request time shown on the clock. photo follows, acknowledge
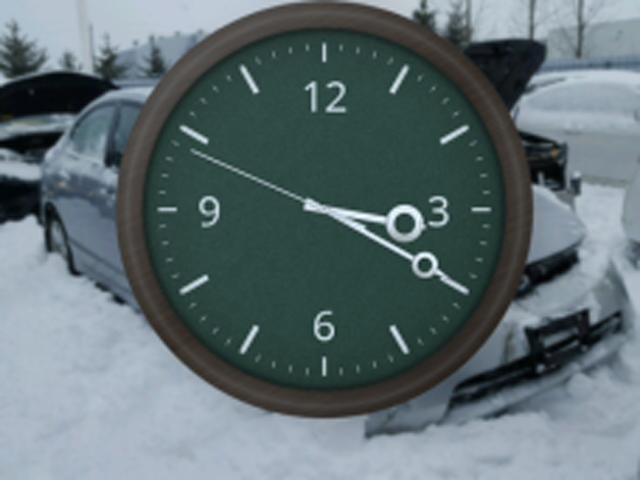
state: 3:19:49
